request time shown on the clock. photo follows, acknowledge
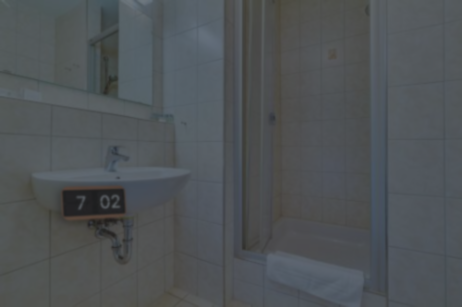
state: 7:02
